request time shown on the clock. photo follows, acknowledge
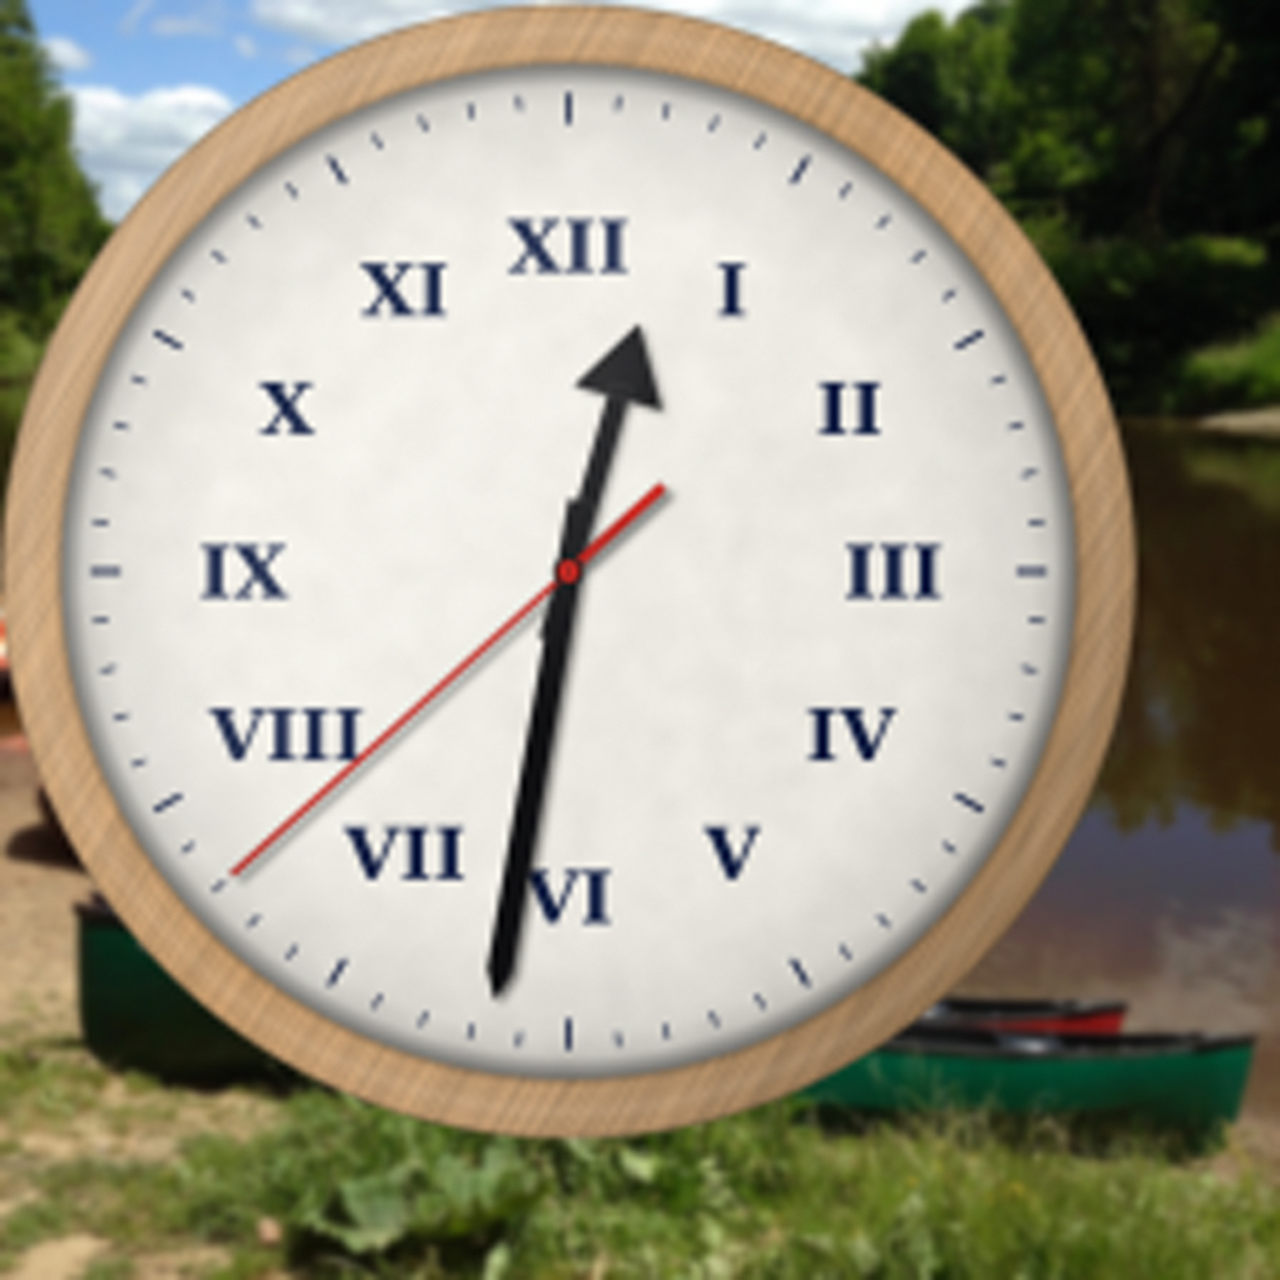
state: 12:31:38
